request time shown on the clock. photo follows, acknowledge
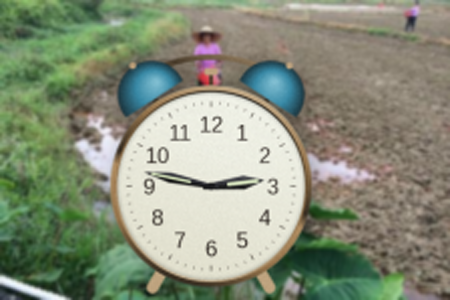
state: 2:47
